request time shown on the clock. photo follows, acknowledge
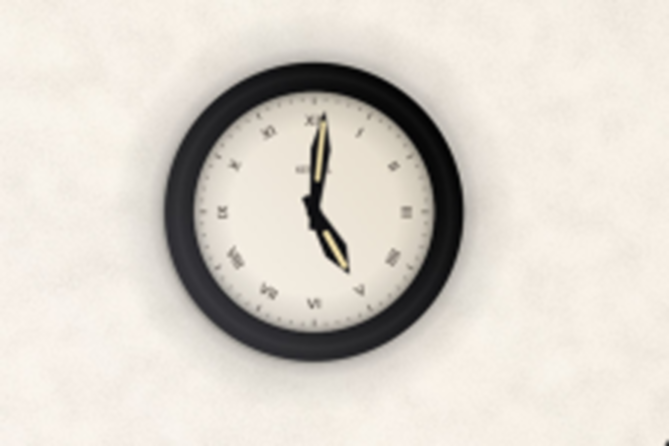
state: 5:01
